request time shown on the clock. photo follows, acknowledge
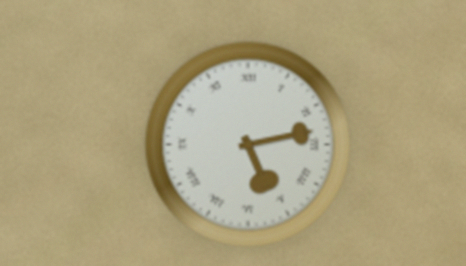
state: 5:13
